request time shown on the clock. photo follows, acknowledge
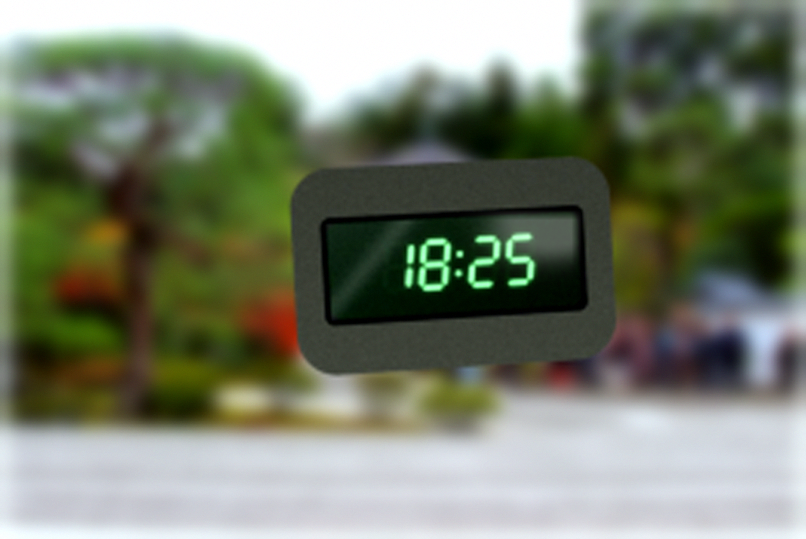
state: 18:25
